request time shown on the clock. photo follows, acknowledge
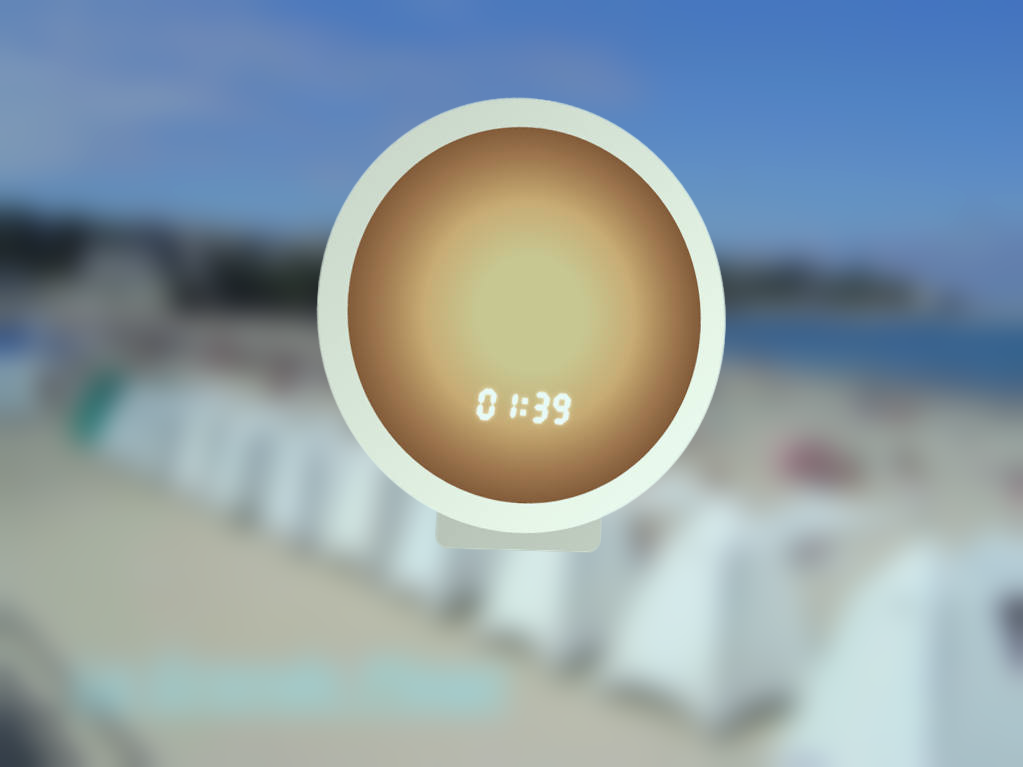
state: 1:39
